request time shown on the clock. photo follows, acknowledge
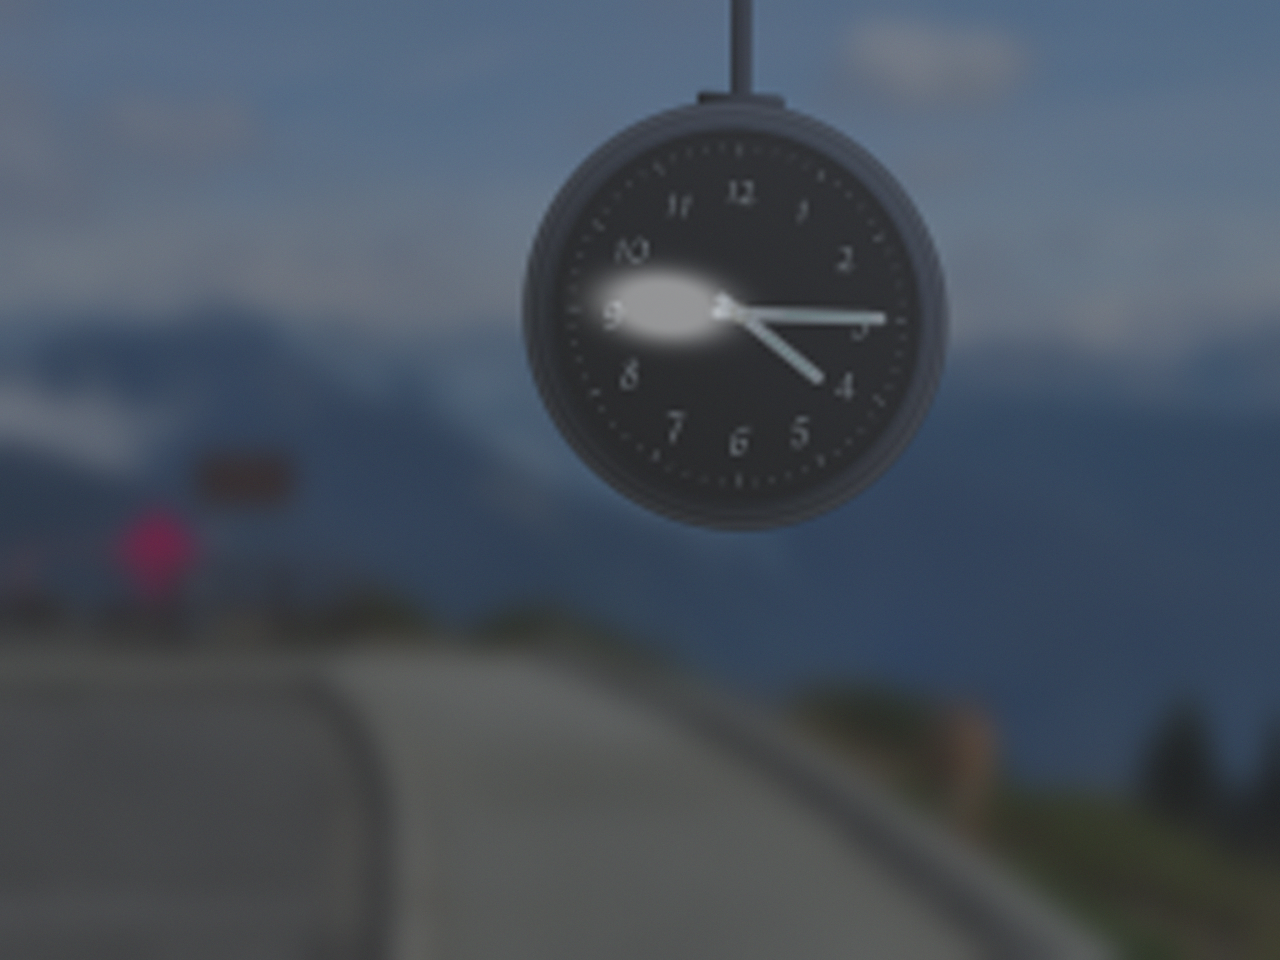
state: 4:15
